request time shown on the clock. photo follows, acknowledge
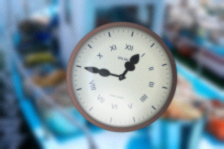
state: 12:45
